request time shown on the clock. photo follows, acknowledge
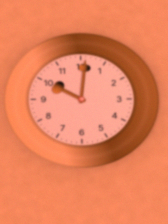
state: 10:01
